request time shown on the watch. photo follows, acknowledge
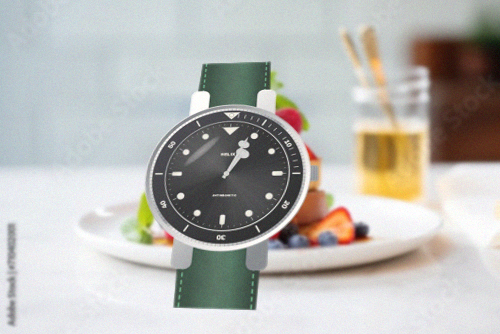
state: 1:04
